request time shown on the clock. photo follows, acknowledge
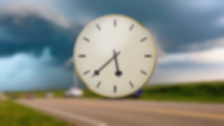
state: 5:38
